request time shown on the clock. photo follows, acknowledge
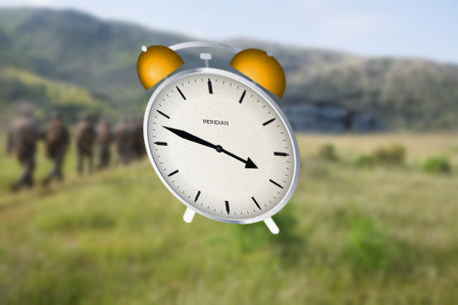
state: 3:48
